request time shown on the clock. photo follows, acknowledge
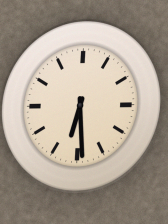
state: 6:29
